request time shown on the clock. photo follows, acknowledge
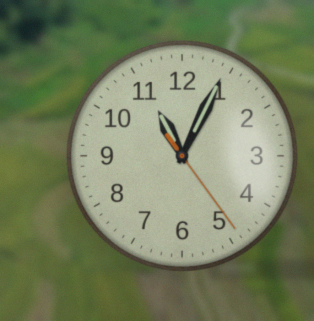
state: 11:04:24
